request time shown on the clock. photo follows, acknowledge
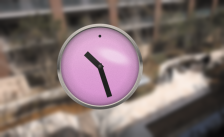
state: 10:27
